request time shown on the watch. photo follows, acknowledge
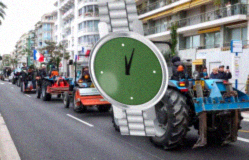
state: 12:04
